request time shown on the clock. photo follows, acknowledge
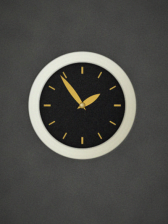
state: 1:54
